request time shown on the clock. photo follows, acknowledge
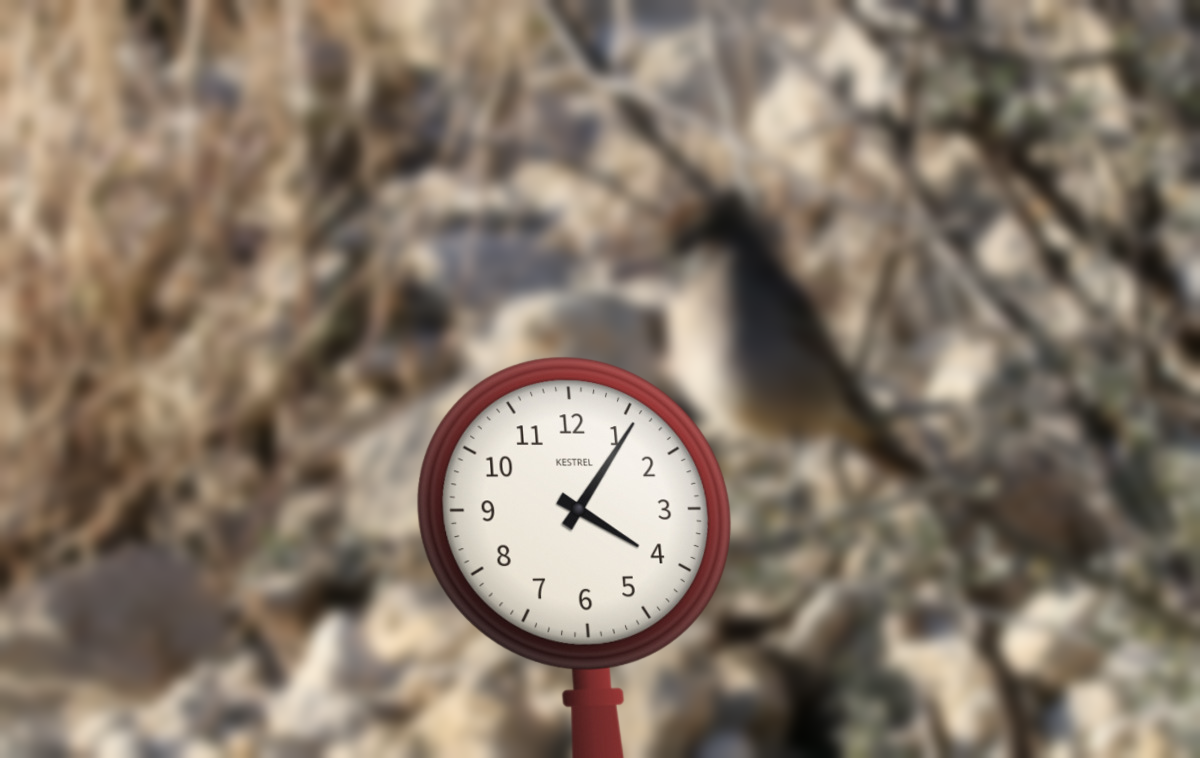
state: 4:06
